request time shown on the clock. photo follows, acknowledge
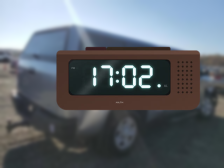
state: 17:02
